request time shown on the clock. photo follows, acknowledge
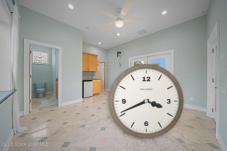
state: 3:41
